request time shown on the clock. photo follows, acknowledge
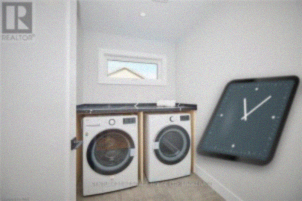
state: 11:07
